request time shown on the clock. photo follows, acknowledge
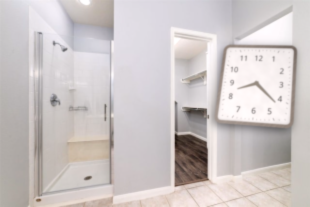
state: 8:22
